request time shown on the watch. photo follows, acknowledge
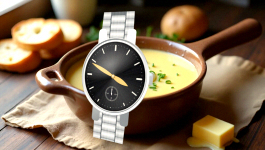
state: 3:49
